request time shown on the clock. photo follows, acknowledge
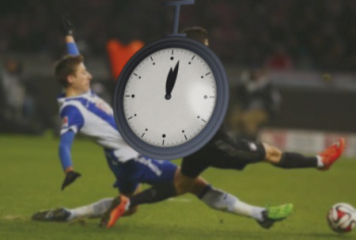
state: 12:02
